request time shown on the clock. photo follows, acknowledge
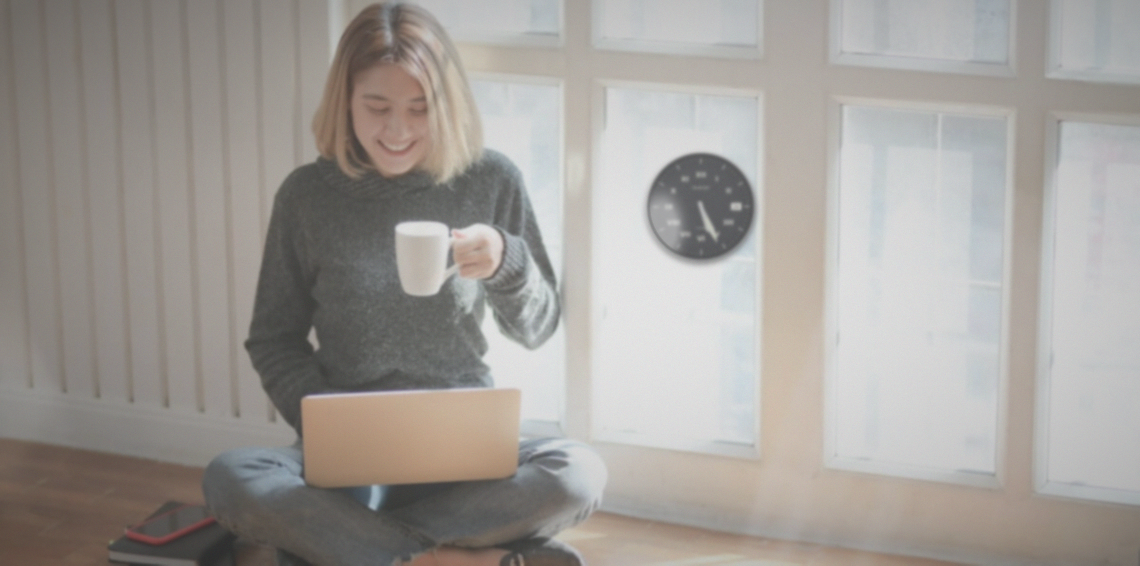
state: 5:26
